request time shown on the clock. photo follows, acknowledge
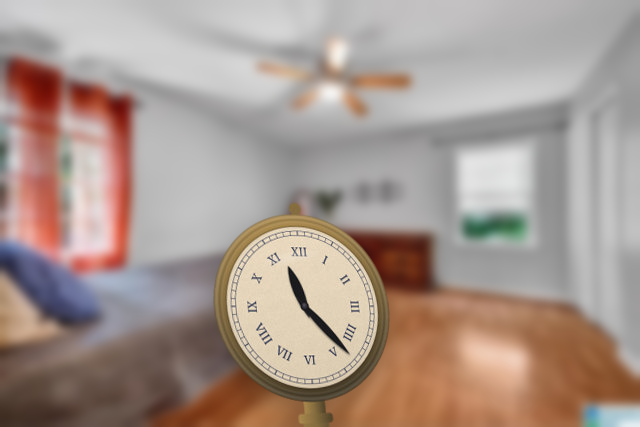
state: 11:23
